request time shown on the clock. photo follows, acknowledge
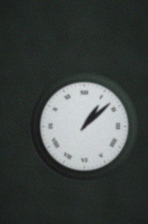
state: 1:08
